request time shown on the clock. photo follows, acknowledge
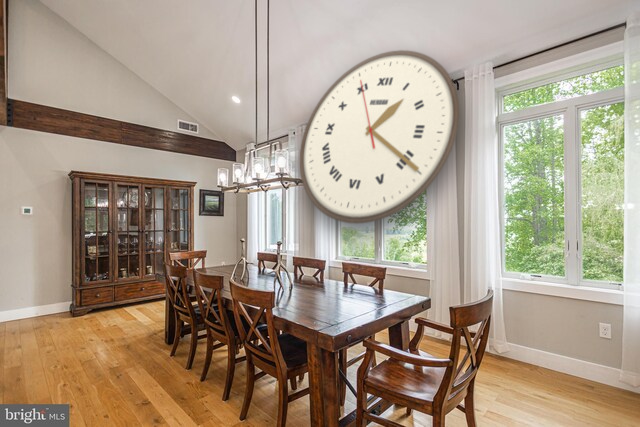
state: 1:19:55
